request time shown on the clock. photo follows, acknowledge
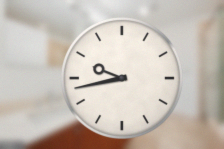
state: 9:43
